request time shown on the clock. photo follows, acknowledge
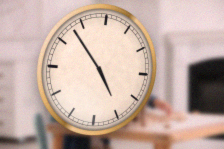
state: 4:53
